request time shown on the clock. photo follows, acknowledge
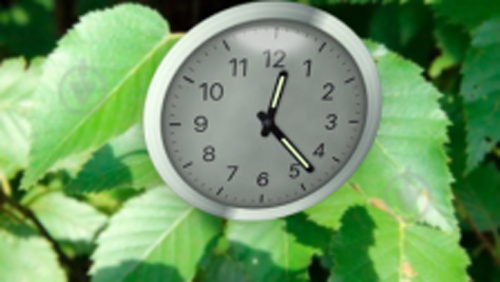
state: 12:23
